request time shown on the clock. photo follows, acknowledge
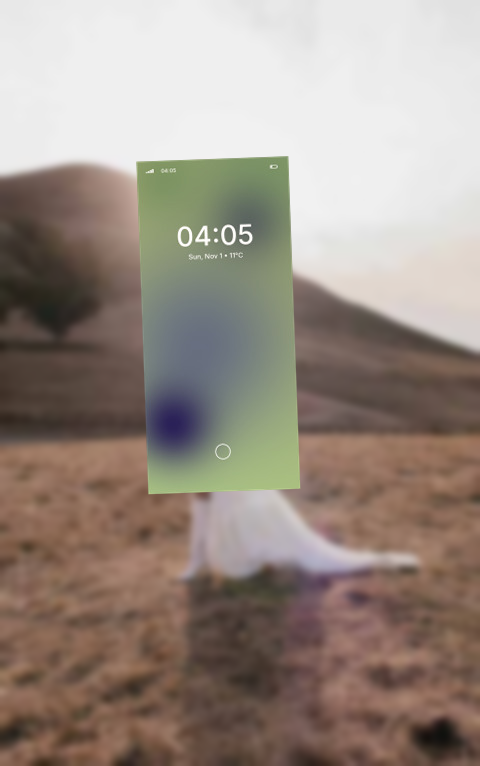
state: 4:05
